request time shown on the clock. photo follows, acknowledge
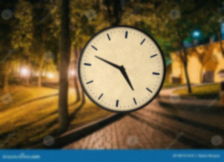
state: 4:48
